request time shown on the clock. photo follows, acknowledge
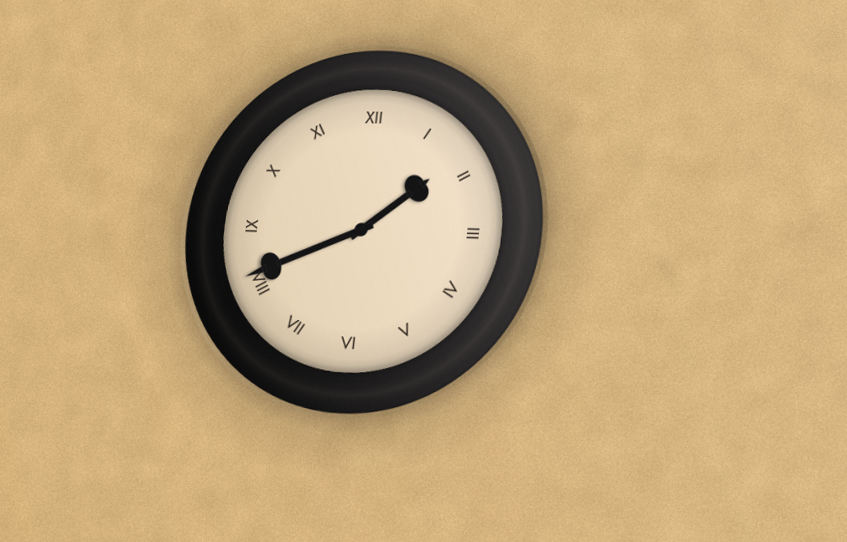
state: 1:41
